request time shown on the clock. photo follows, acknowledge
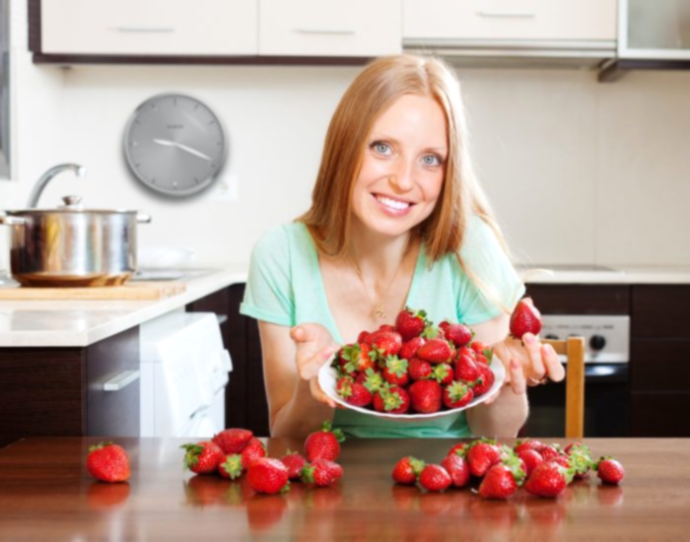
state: 9:19
